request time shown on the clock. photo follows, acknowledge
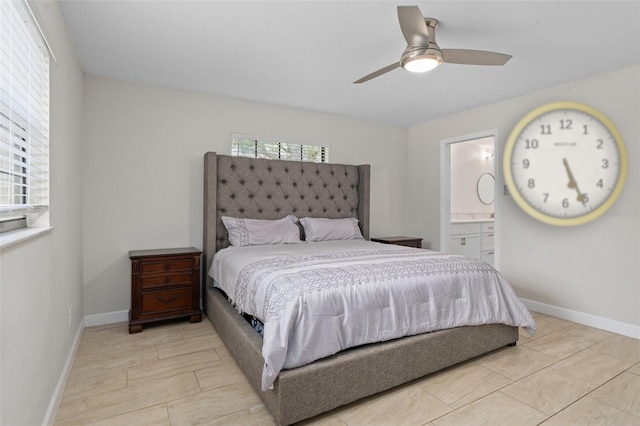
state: 5:26
